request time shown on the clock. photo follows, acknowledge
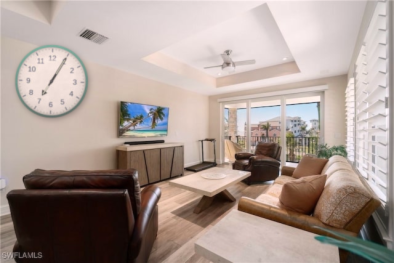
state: 7:05
